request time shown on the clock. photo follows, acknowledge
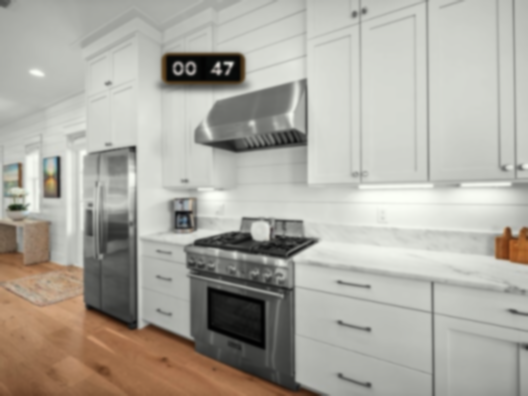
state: 0:47
